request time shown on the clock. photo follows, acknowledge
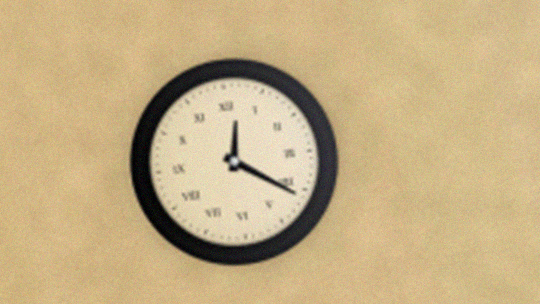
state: 12:21
